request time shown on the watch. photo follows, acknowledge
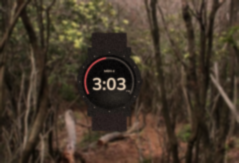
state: 3:03
